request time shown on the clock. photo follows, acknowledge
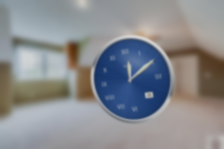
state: 12:10
